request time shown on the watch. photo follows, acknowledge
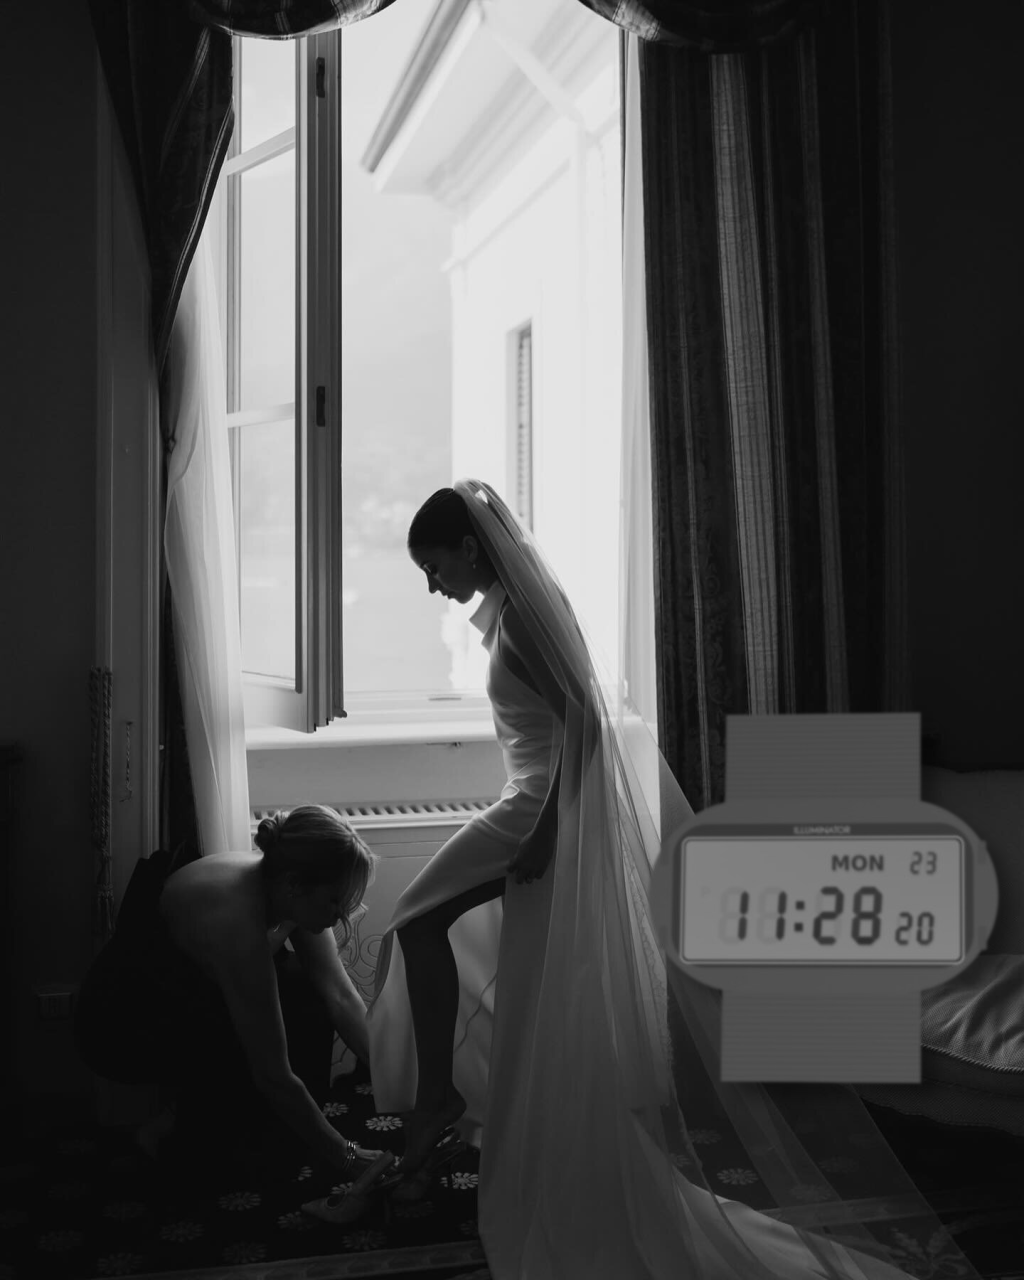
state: 11:28:20
